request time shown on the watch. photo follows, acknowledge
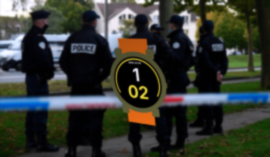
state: 1:02
